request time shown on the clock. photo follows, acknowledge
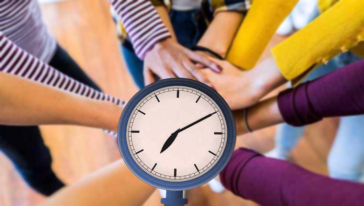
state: 7:10
